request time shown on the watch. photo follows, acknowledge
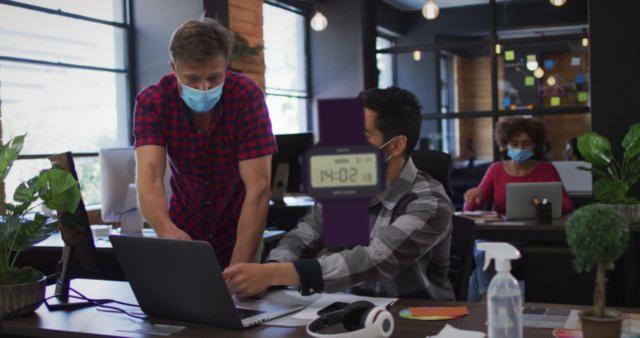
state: 14:02
